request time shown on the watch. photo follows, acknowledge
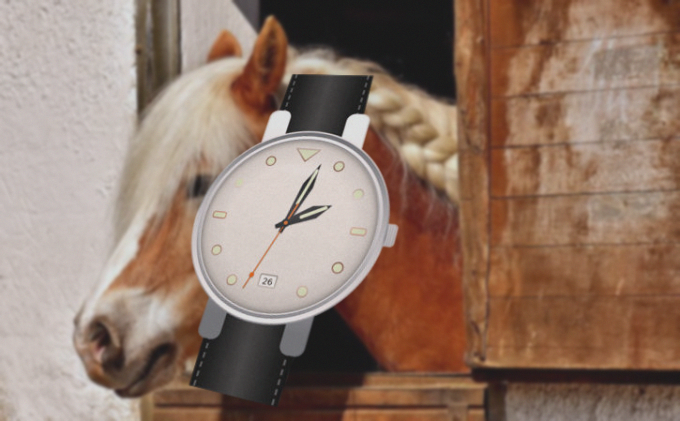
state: 2:02:33
